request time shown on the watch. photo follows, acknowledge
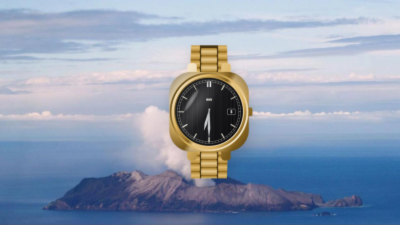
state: 6:30
